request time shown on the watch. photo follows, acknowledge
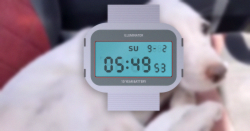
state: 5:49:53
